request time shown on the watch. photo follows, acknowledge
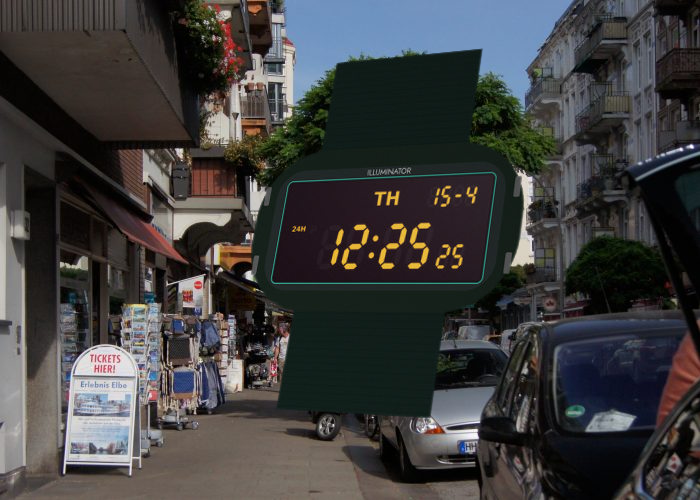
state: 12:25:25
